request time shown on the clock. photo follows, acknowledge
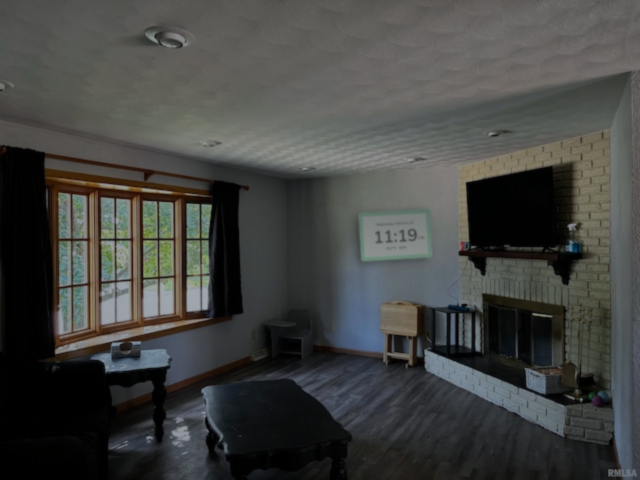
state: 11:19
